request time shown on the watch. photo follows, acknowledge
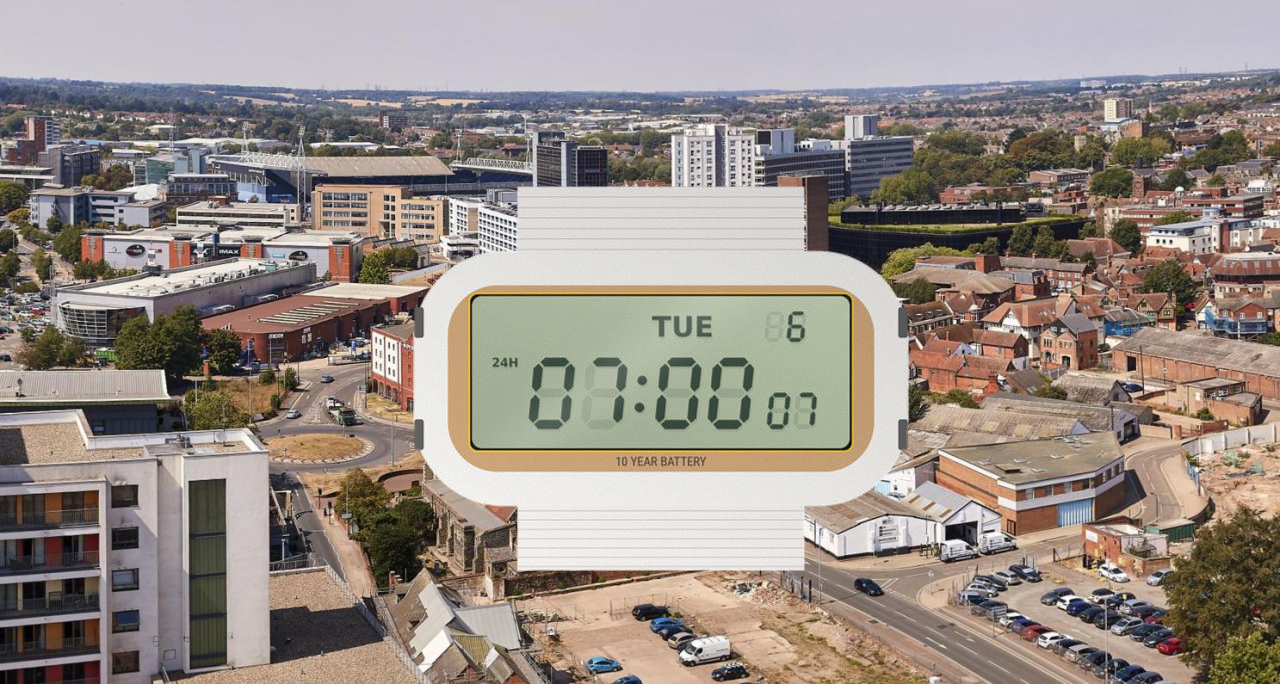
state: 7:00:07
